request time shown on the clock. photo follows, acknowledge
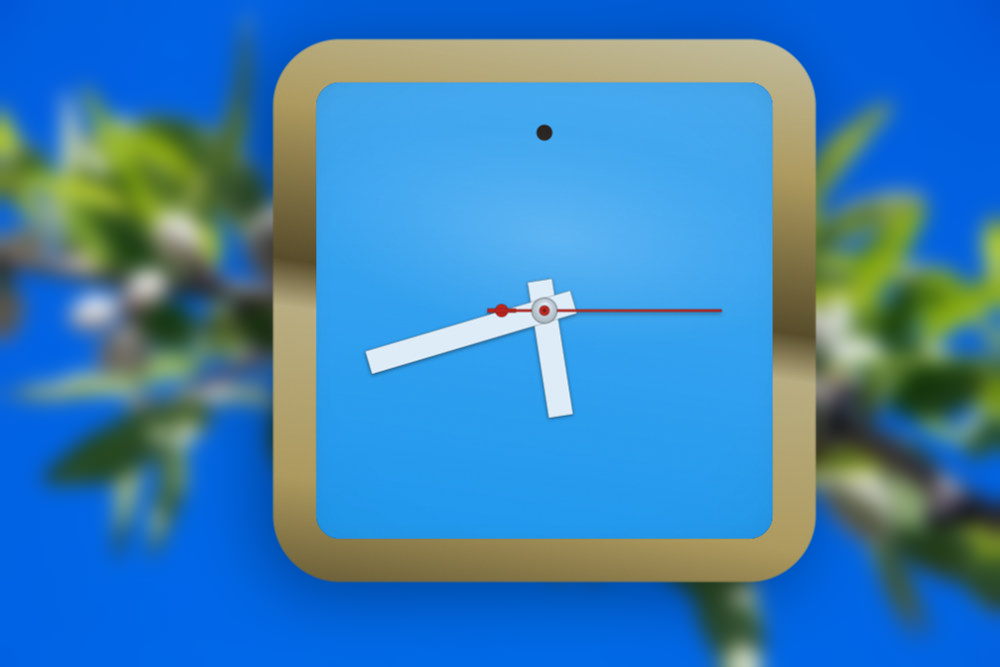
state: 5:42:15
